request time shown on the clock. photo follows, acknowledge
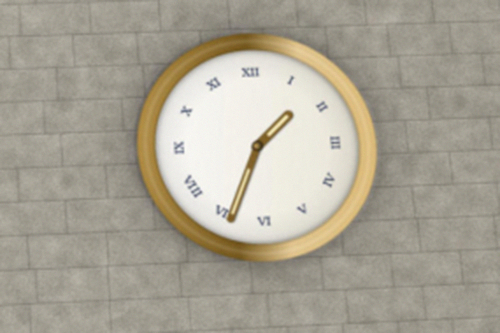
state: 1:34
